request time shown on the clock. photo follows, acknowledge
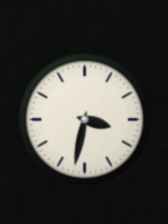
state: 3:32
